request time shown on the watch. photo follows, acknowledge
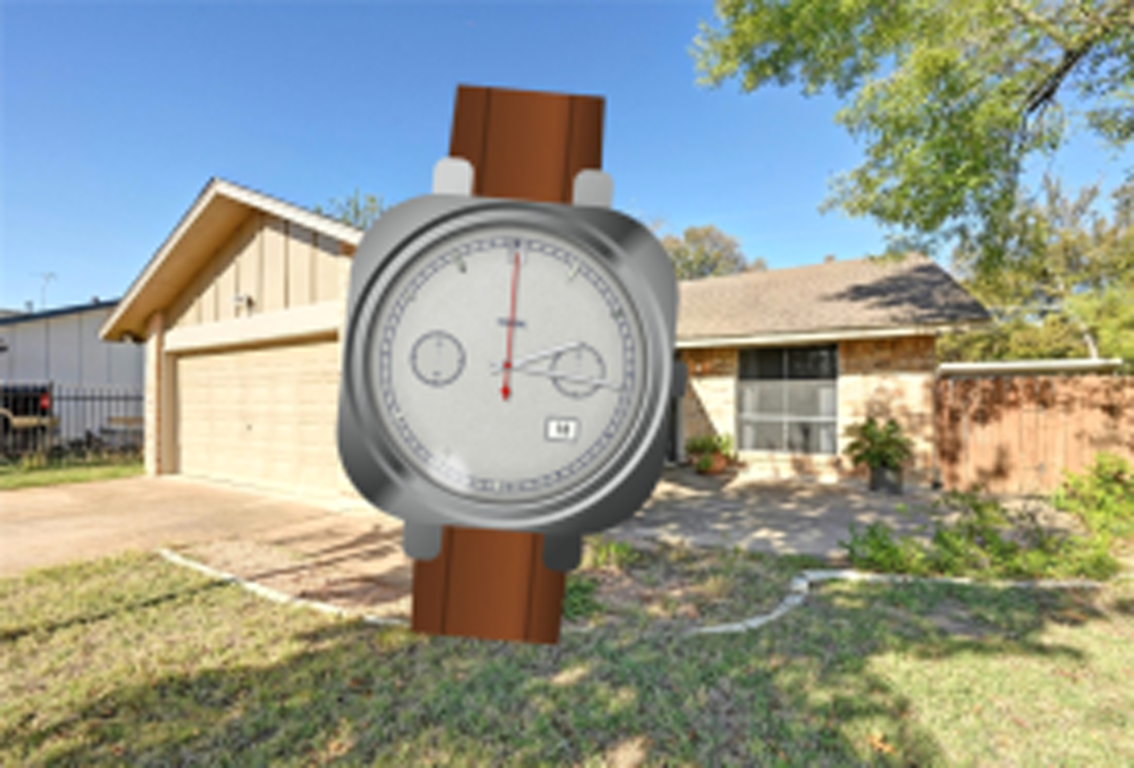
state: 2:16
